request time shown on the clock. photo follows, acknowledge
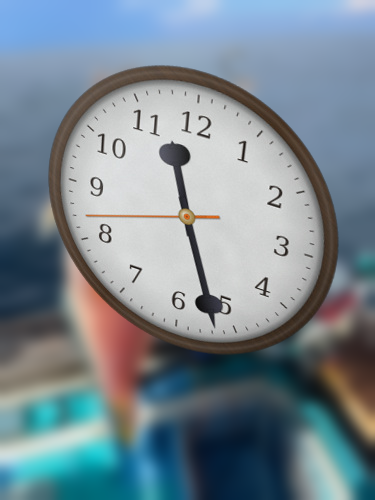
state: 11:26:42
